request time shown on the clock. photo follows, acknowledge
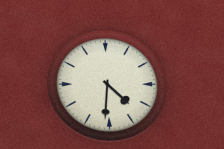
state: 4:31
